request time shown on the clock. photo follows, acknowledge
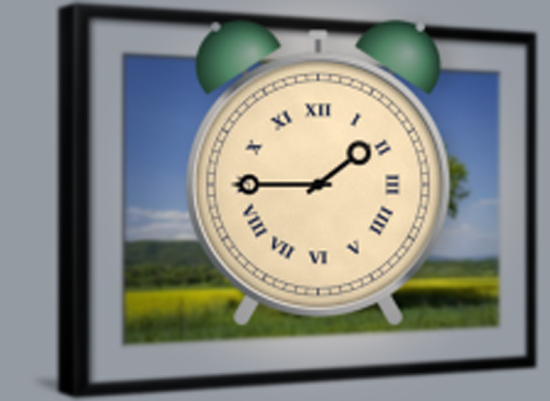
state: 1:45
